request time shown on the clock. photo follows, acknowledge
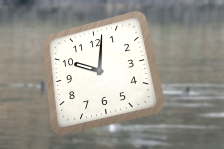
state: 10:02
